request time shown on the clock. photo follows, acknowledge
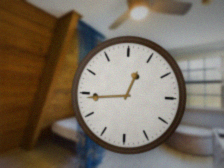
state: 12:44
